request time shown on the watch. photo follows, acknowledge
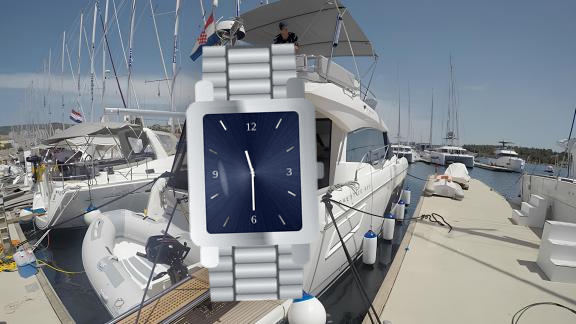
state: 11:30
